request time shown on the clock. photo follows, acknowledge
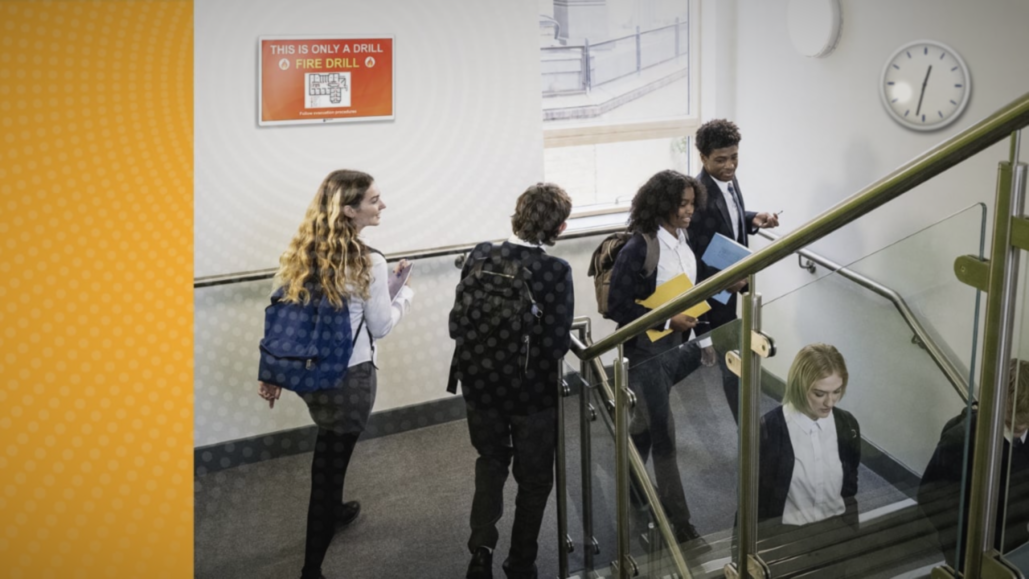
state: 12:32
